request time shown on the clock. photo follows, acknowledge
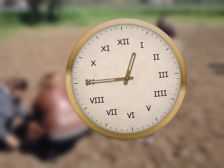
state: 12:45
